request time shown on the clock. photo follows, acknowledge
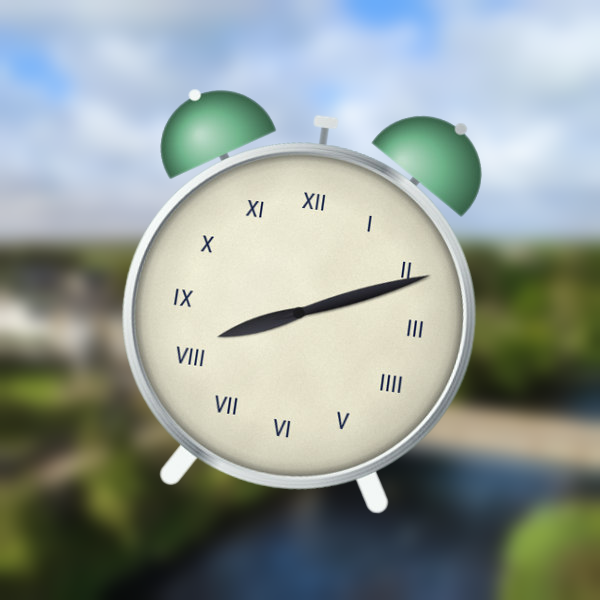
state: 8:11
